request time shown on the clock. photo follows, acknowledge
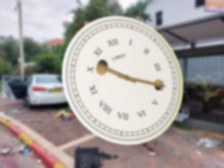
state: 10:20
